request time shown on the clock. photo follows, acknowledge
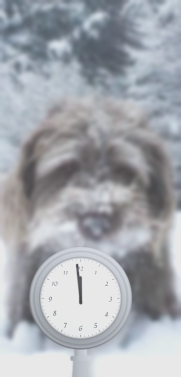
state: 11:59
